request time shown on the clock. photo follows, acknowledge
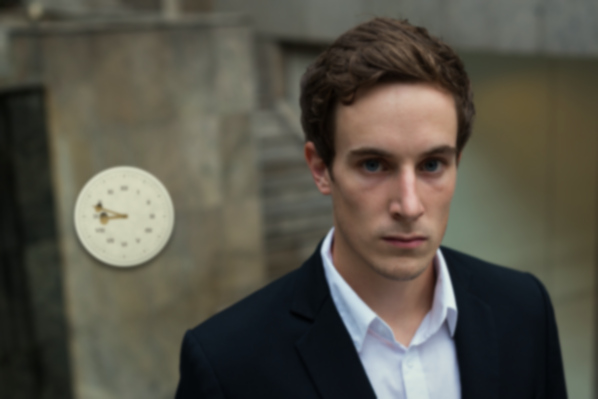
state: 8:48
